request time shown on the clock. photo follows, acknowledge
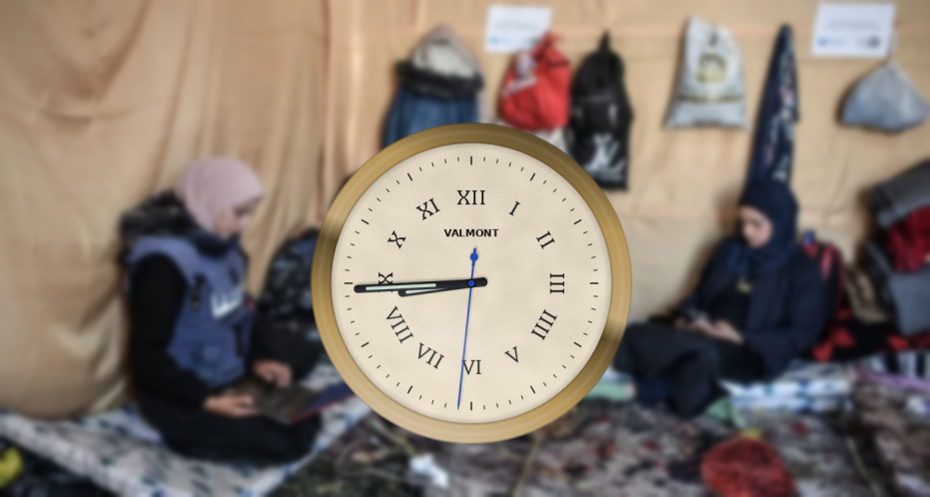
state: 8:44:31
